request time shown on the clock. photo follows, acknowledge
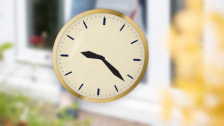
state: 9:22
